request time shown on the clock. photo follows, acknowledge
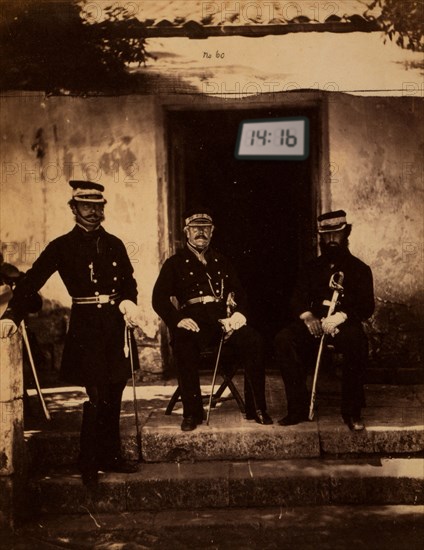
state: 14:16
